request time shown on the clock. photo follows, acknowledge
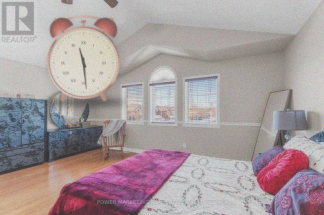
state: 11:29
